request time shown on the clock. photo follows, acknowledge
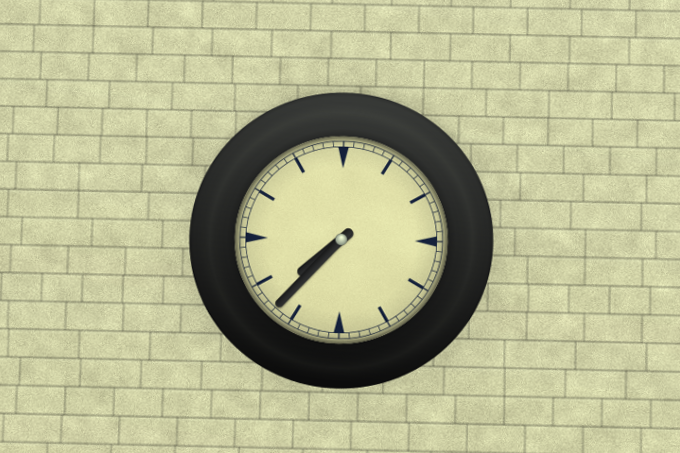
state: 7:37
